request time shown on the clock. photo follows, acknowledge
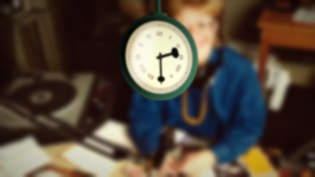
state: 2:30
